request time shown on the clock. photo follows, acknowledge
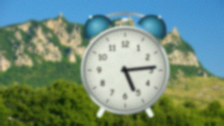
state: 5:14
